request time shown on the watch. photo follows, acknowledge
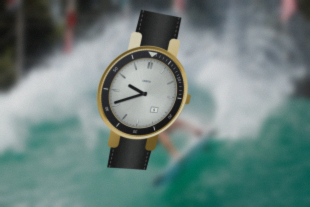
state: 9:41
